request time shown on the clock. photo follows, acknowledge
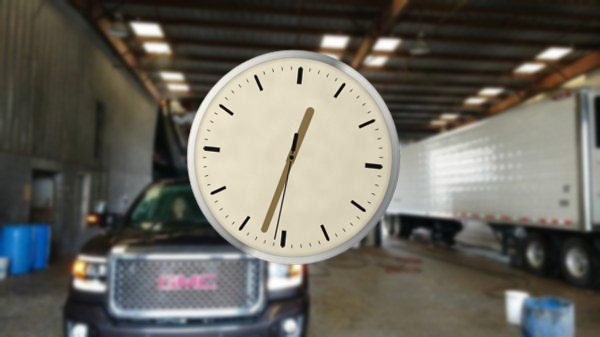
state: 12:32:31
